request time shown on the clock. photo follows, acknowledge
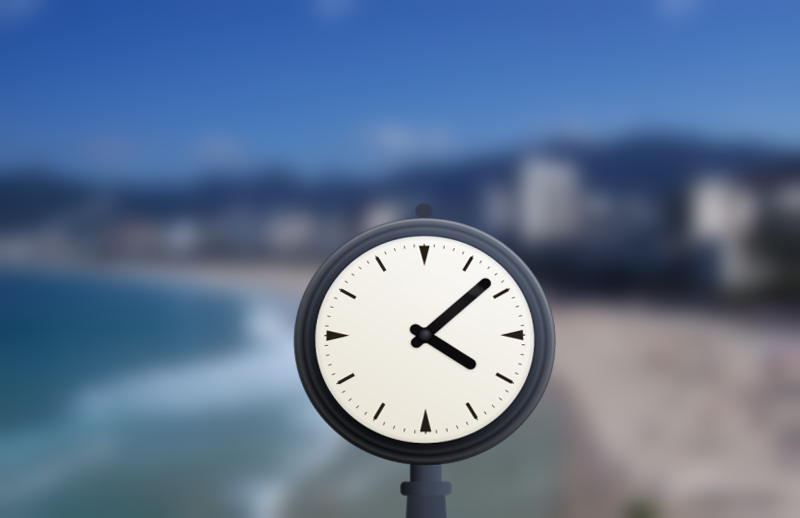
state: 4:08
